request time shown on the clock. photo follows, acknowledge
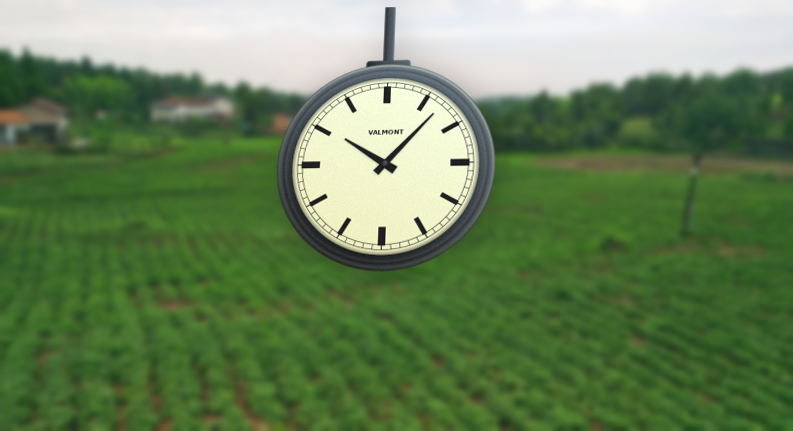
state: 10:07
